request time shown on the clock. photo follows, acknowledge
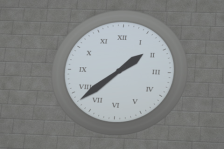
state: 1:38
